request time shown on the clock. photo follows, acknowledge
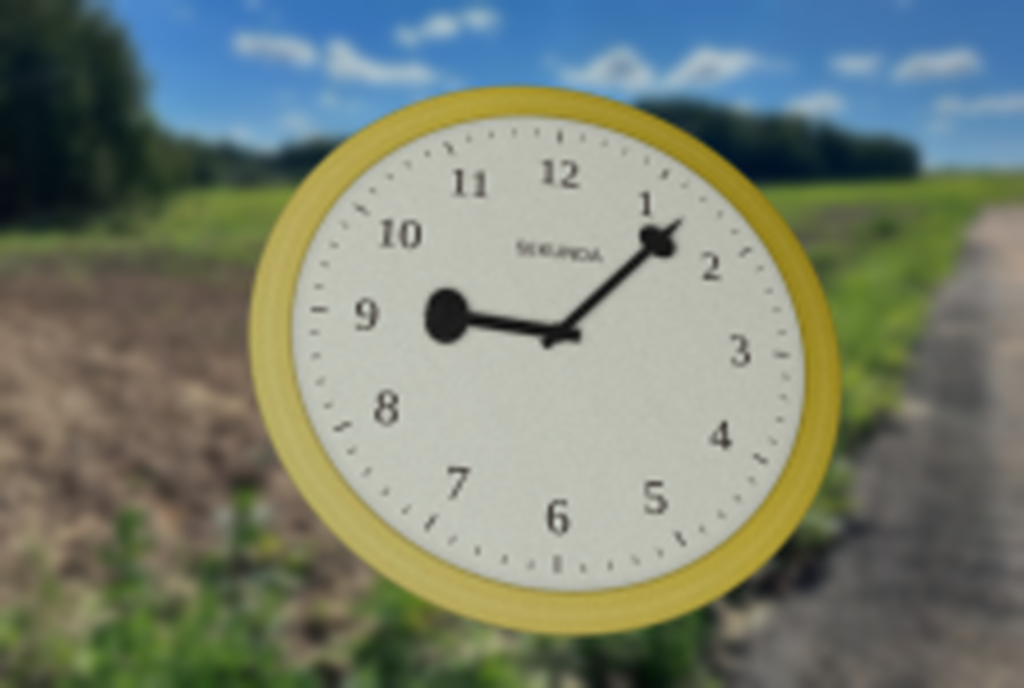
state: 9:07
